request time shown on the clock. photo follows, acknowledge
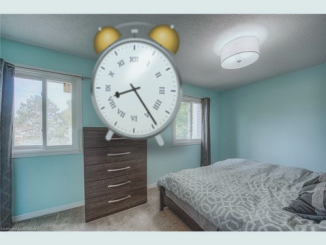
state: 8:24
